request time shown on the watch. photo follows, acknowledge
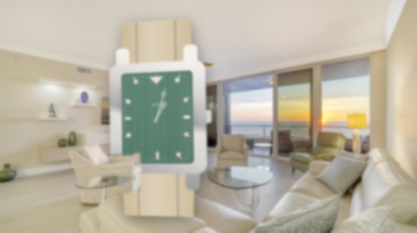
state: 1:03
